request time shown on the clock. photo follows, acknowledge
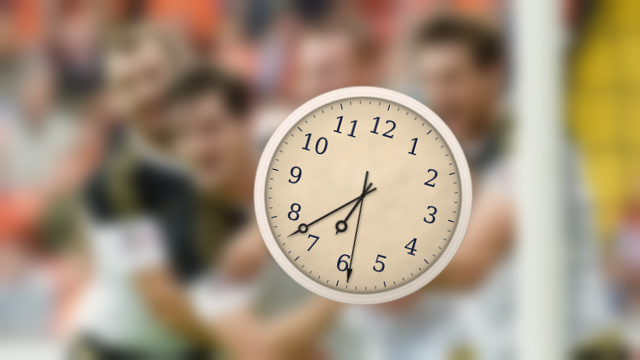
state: 6:37:29
